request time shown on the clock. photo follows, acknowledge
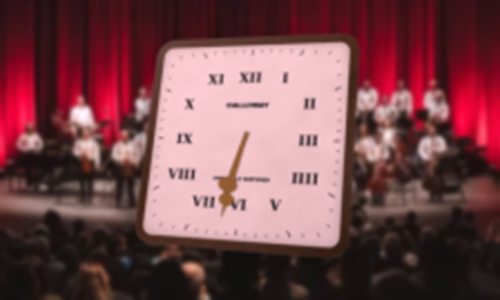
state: 6:32
